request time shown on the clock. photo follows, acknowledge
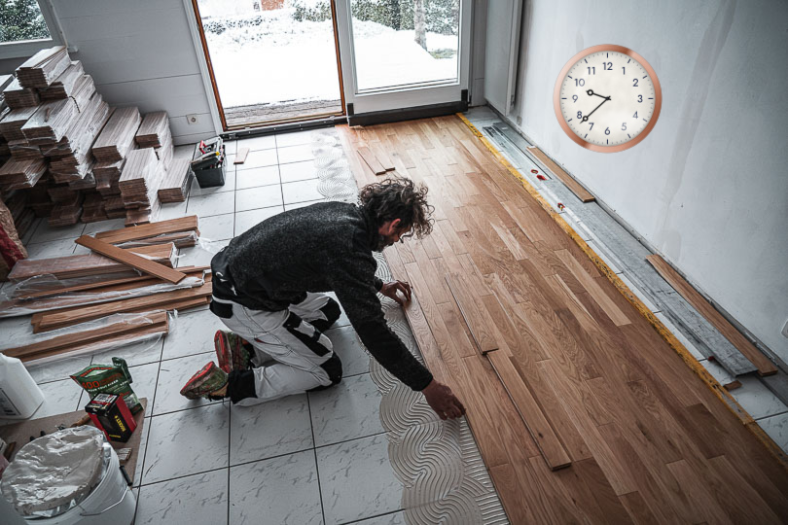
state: 9:38
